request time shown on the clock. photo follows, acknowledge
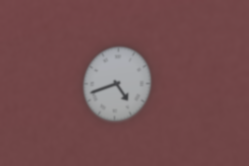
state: 4:42
